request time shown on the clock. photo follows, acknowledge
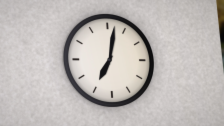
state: 7:02
